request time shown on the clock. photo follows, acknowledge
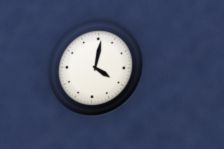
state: 4:01
